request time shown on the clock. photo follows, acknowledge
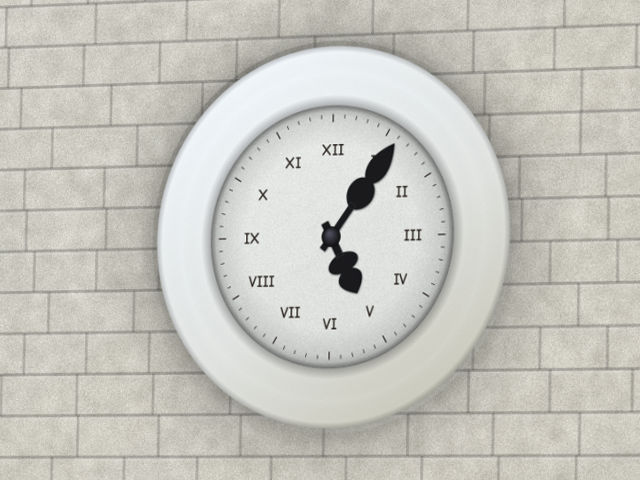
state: 5:06
